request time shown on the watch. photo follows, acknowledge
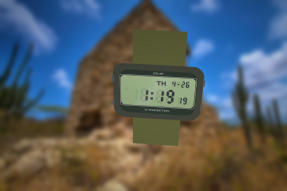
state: 1:19:19
